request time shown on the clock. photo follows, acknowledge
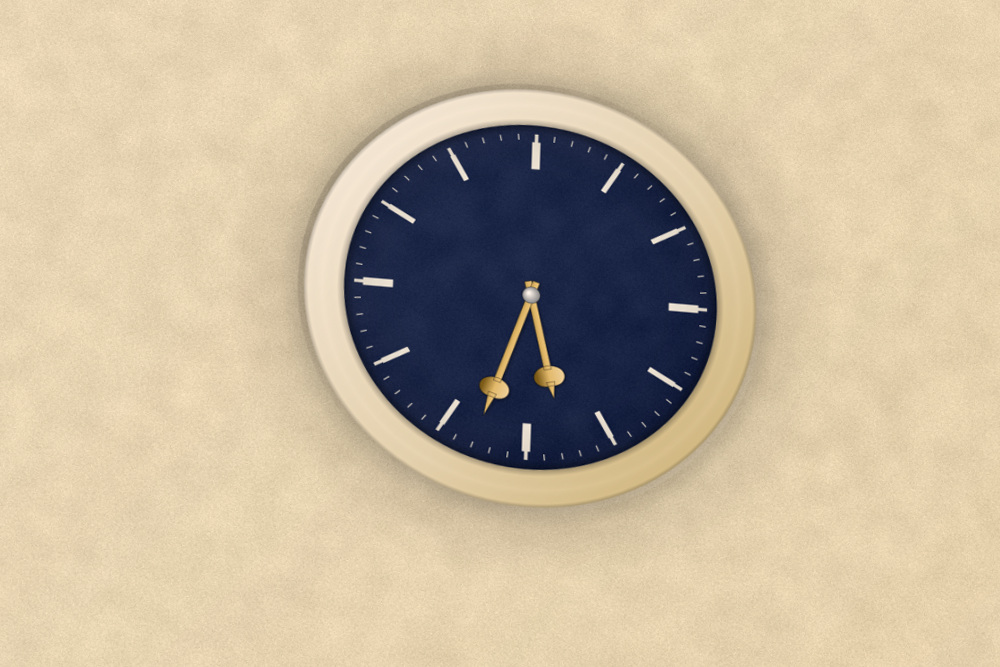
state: 5:33
